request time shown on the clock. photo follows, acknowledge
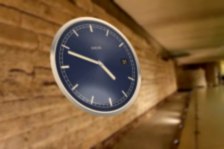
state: 4:49
